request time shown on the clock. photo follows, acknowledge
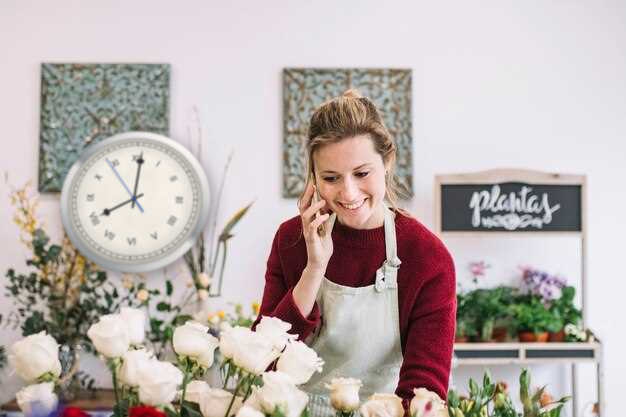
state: 8:00:54
